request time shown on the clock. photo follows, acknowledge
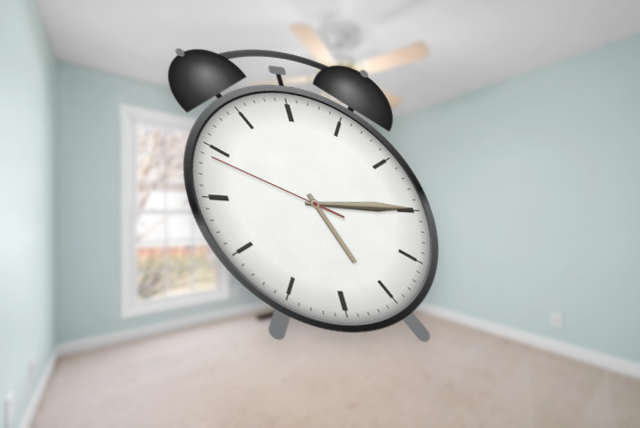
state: 5:14:49
